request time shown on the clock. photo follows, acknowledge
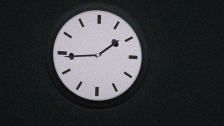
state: 1:44
